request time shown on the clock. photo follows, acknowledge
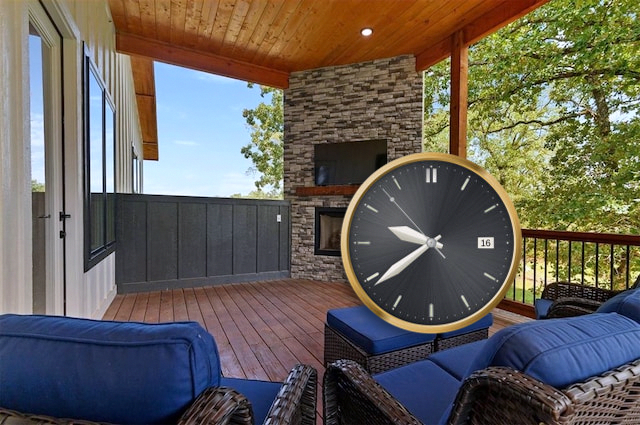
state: 9:38:53
